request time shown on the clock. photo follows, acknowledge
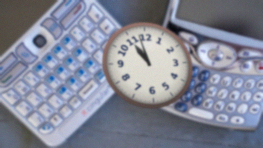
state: 10:58
